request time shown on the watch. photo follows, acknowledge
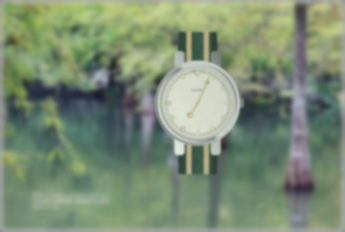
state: 7:04
